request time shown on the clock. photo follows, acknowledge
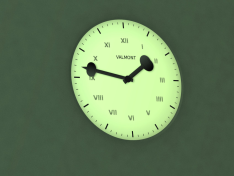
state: 1:47
